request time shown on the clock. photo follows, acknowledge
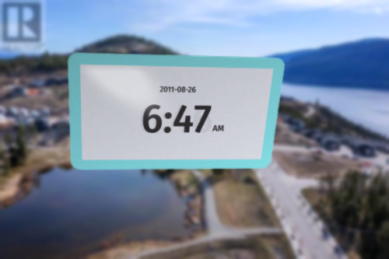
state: 6:47
